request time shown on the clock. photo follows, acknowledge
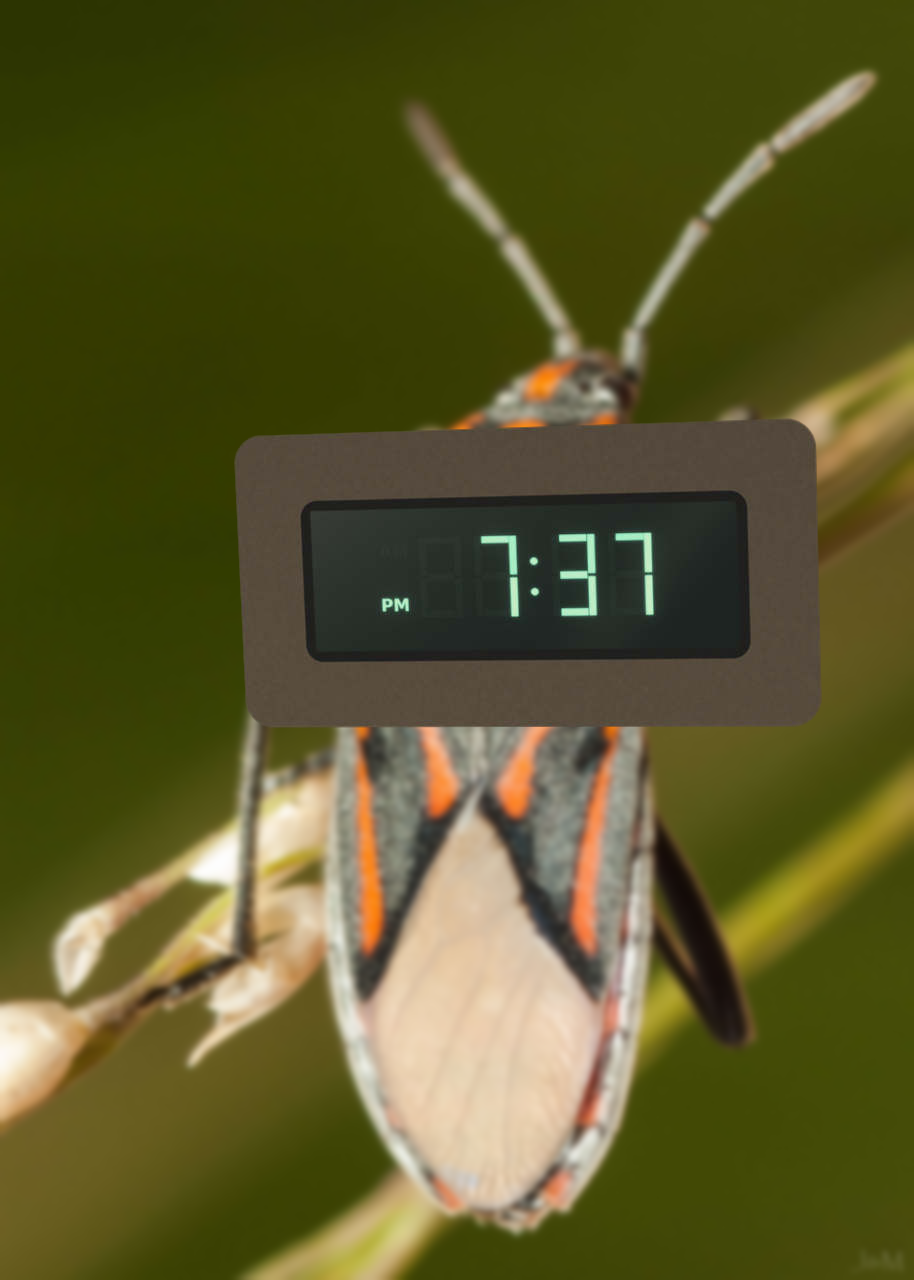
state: 7:37
